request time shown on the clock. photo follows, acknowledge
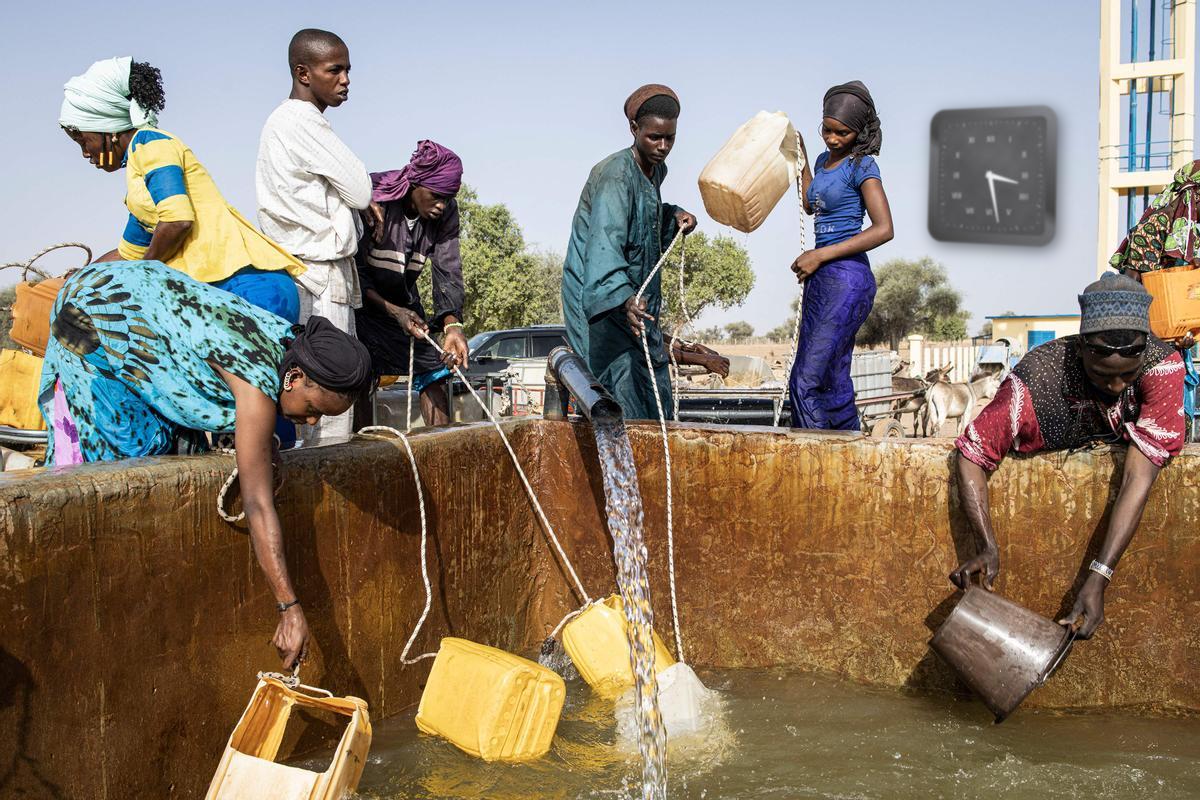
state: 3:28
